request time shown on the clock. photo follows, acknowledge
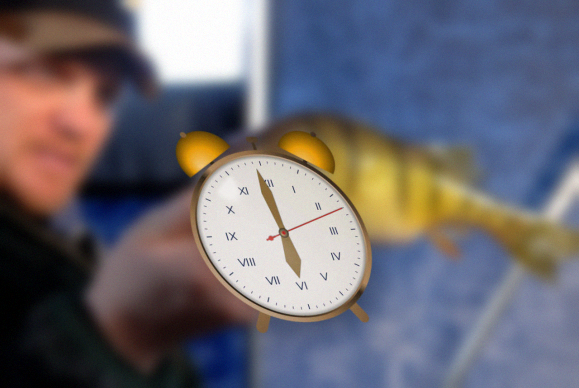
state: 5:59:12
